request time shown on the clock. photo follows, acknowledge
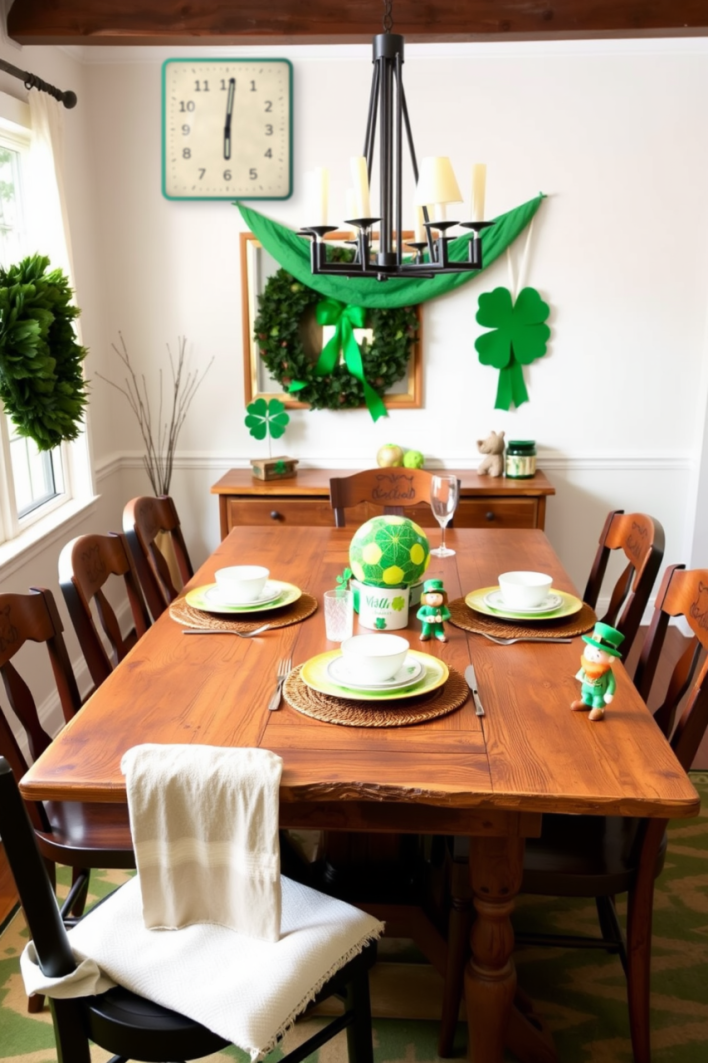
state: 6:01
